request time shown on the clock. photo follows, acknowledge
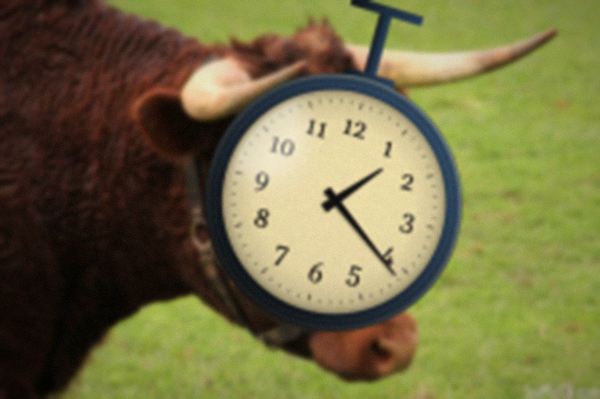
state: 1:21
